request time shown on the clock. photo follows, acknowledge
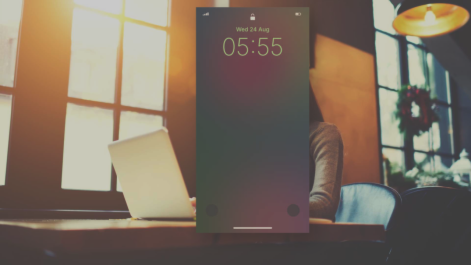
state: 5:55
